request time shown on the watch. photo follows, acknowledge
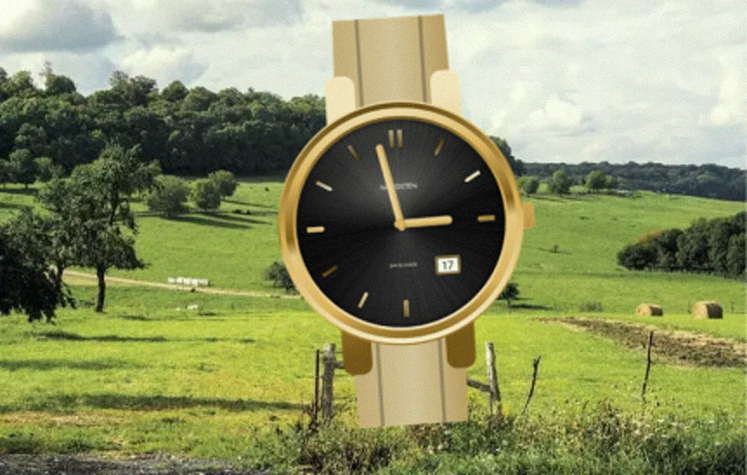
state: 2:58
